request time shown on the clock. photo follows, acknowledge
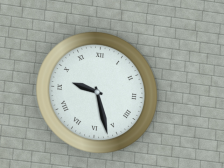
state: 9:27
